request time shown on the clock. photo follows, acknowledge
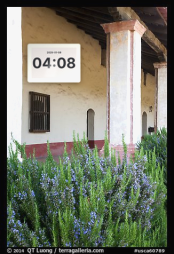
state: 4:08
